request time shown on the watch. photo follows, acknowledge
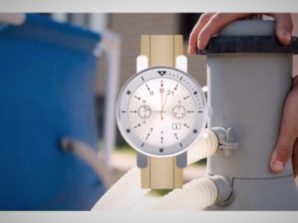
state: 9:03
